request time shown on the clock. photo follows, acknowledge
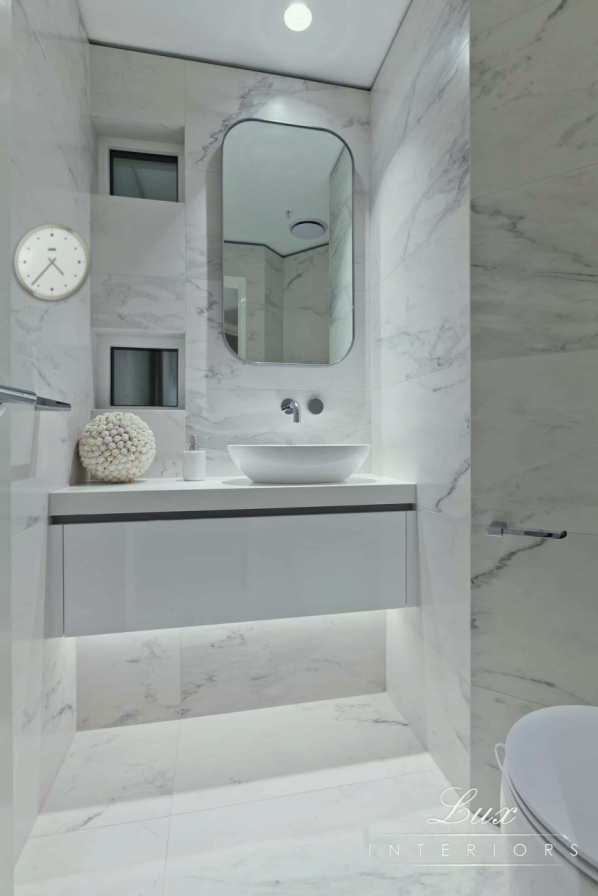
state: 4:37
